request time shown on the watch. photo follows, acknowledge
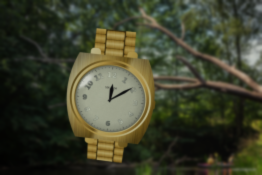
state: 12:09
